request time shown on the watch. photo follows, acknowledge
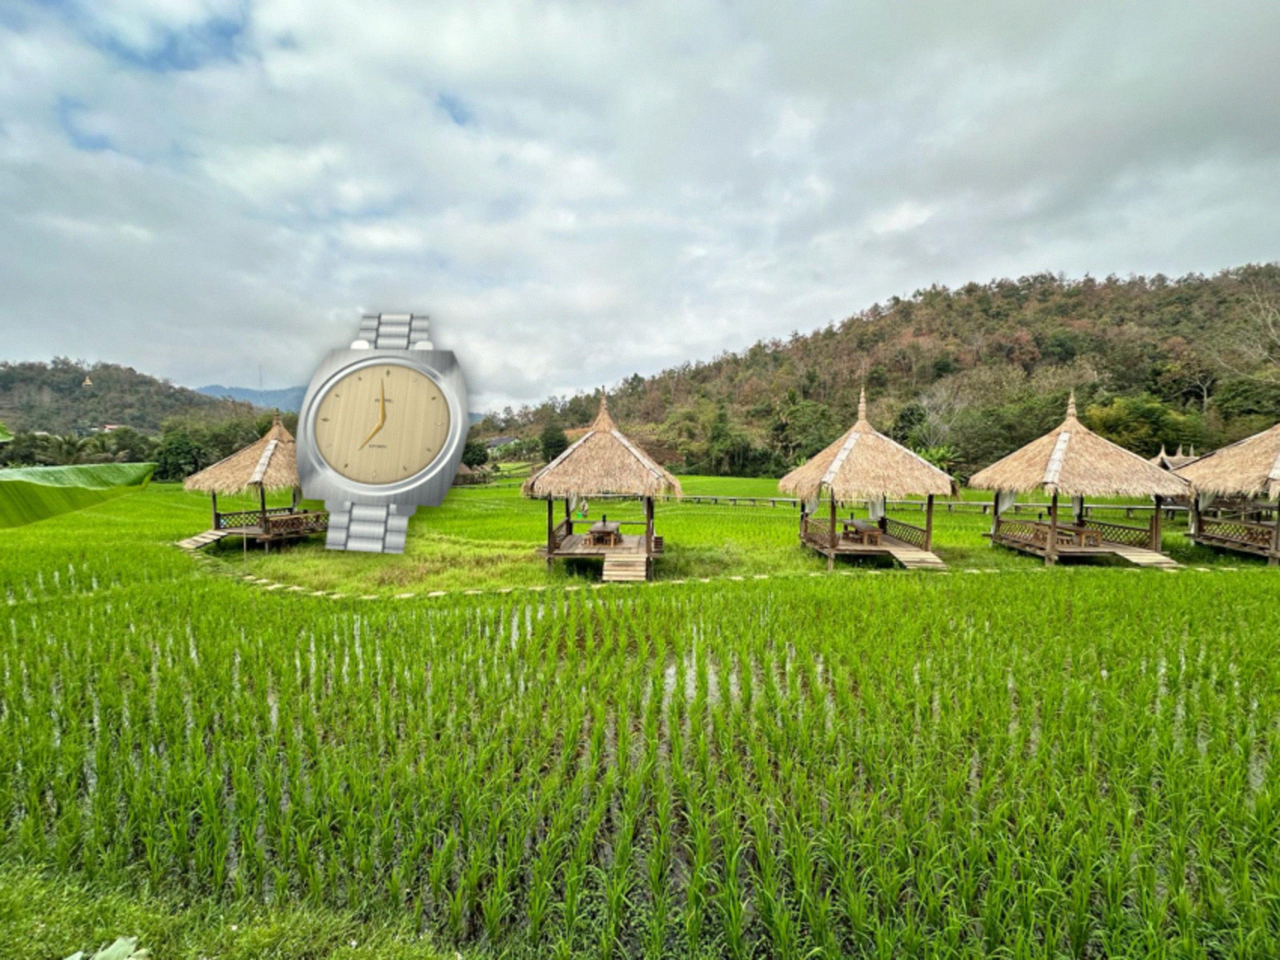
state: 6:59
